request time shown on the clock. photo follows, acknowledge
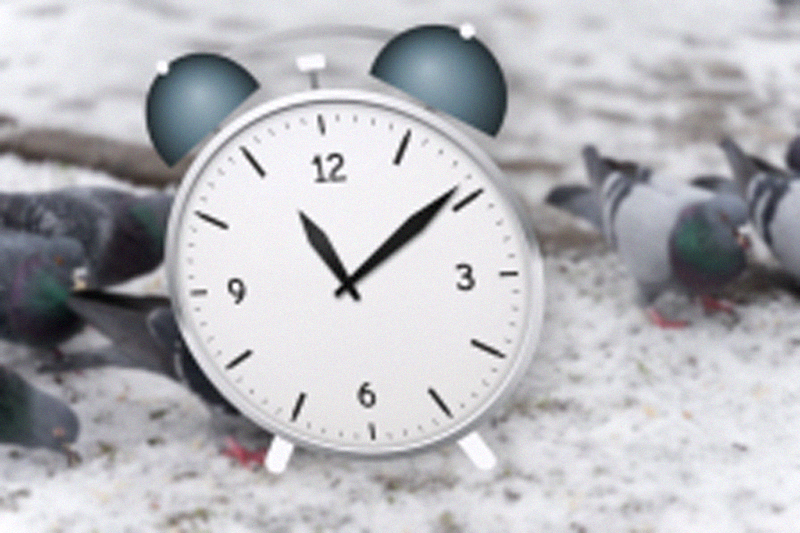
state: 11:09
